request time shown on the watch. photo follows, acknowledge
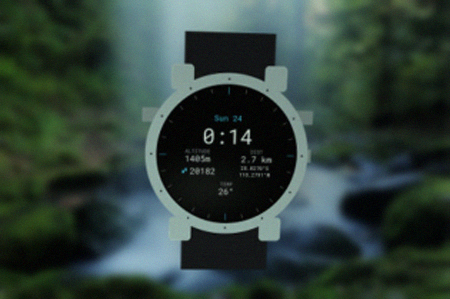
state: 0:14
